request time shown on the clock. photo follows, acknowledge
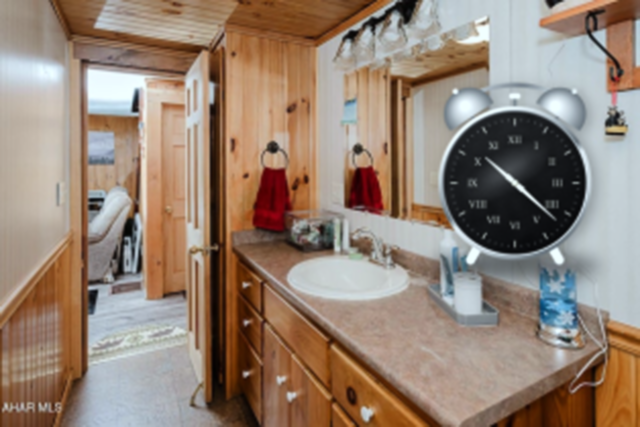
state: 10:22
